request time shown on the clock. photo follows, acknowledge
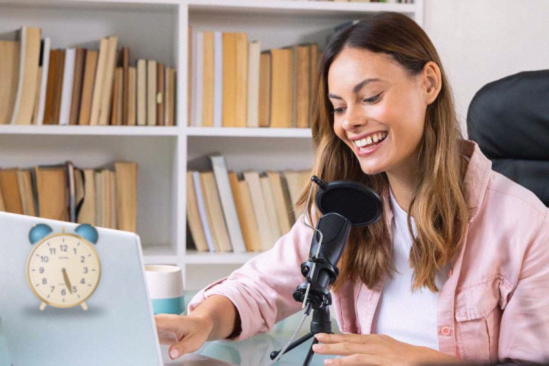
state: 5:27
